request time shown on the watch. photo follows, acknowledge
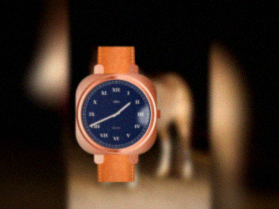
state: 1:41
